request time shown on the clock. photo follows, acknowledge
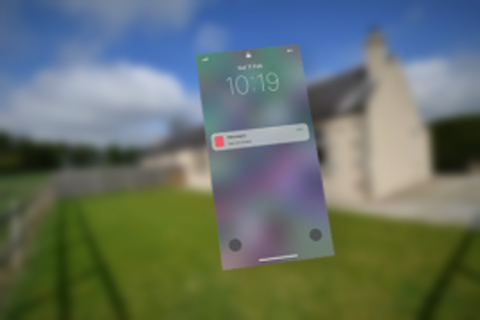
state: 10:19
